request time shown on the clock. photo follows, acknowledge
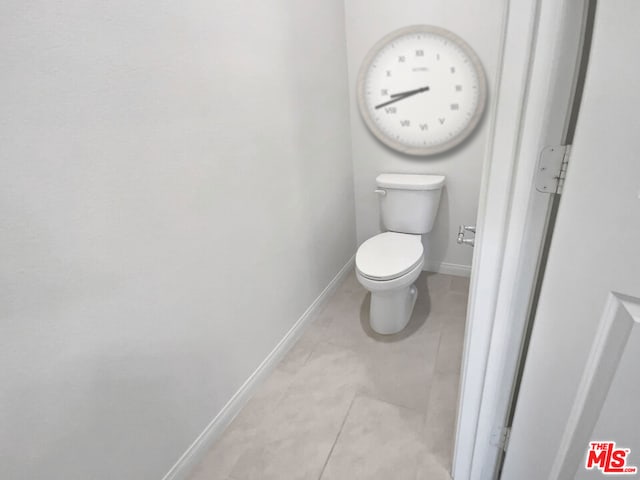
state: 8:42
